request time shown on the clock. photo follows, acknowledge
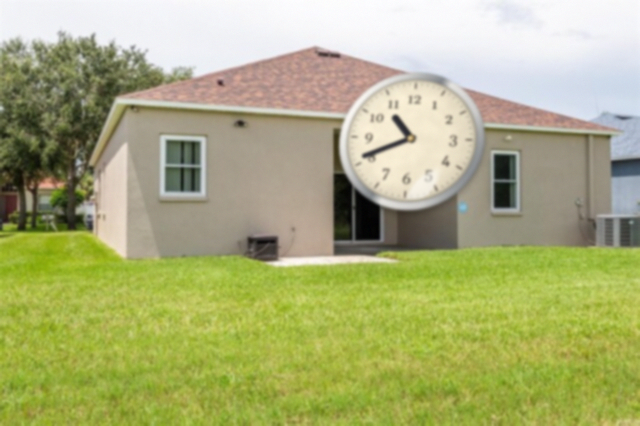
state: 10:41
